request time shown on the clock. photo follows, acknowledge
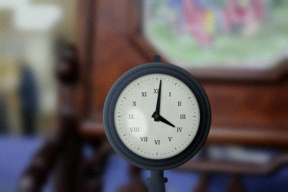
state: 4:01
